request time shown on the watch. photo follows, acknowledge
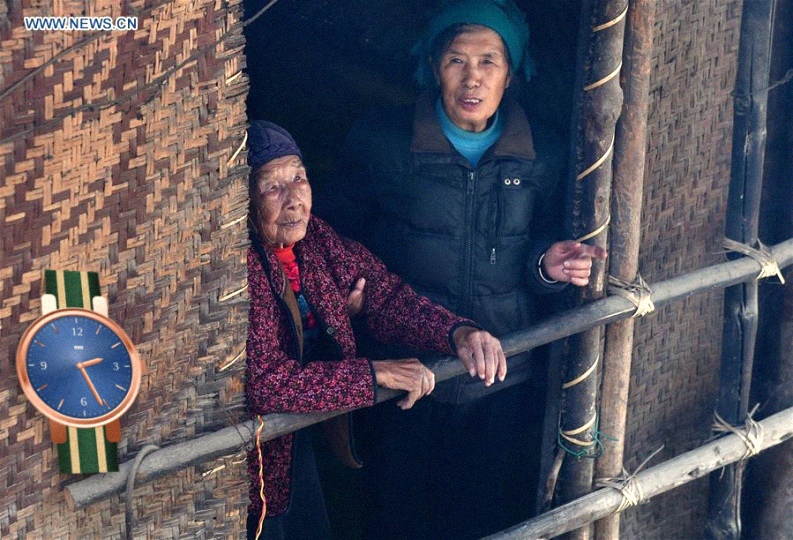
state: 2:26
